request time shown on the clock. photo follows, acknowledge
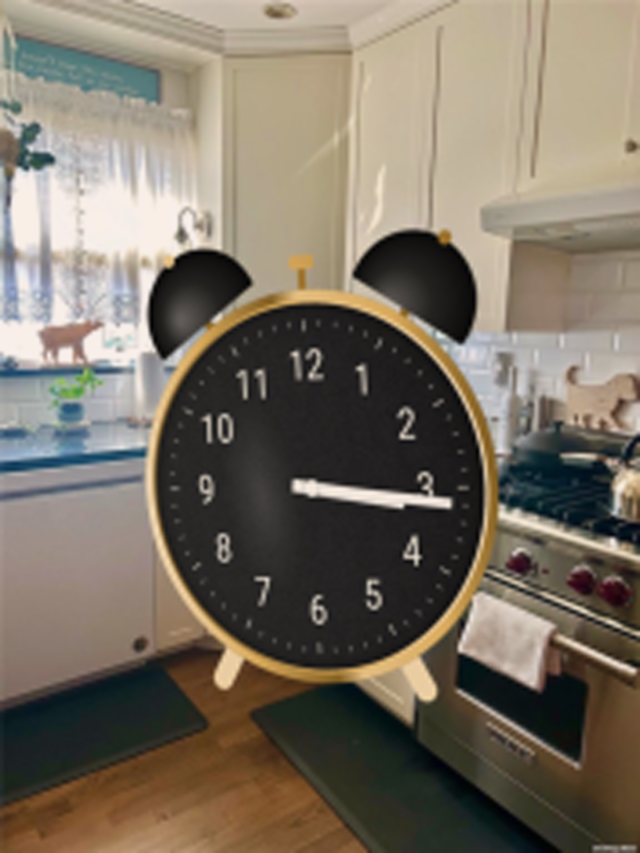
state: 3:16
